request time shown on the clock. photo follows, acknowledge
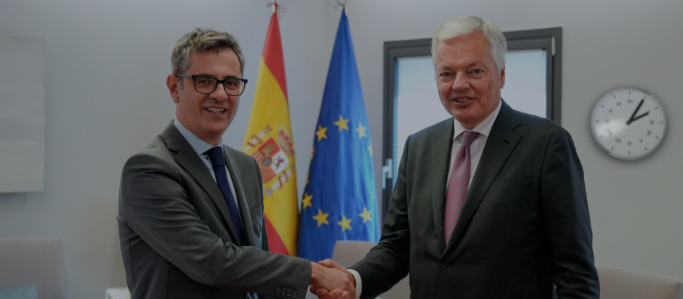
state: 2:05
